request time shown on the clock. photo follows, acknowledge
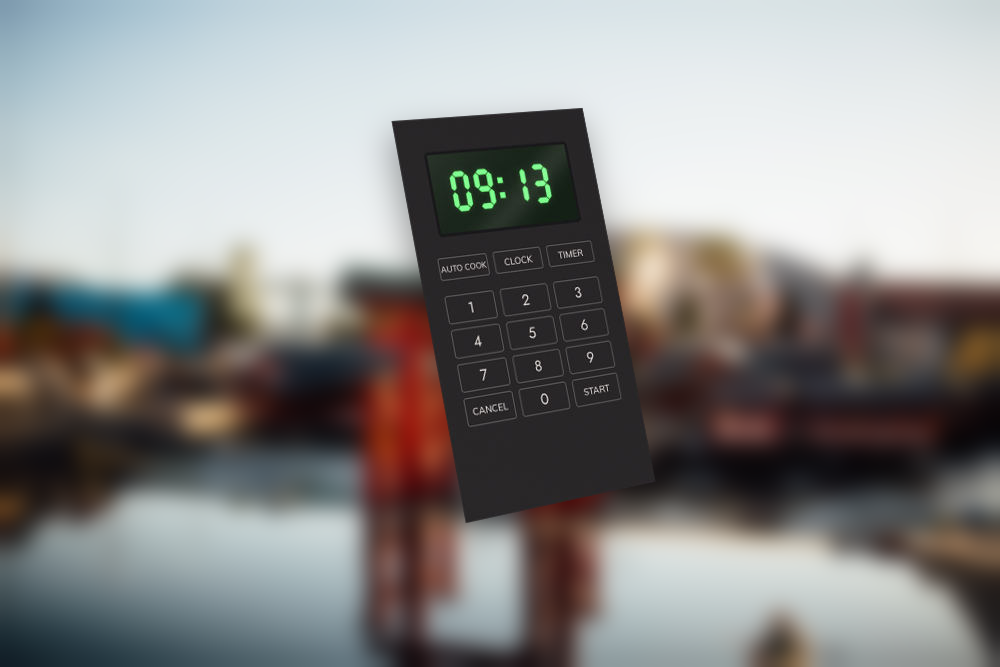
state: 9:13
